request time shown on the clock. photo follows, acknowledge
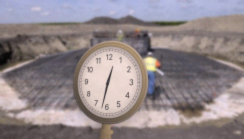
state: 12:32
